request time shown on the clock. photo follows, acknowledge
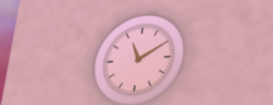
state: 11:10
